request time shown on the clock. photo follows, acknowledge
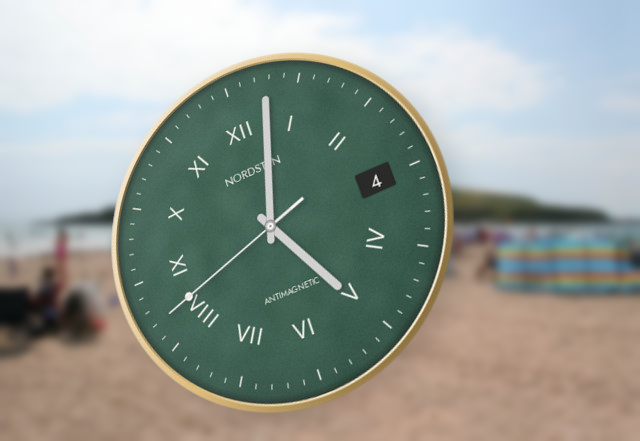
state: 5:02:42
